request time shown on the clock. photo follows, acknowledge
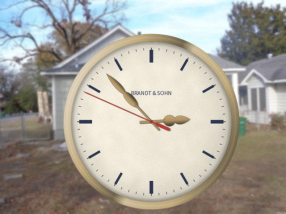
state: 2:52:49
